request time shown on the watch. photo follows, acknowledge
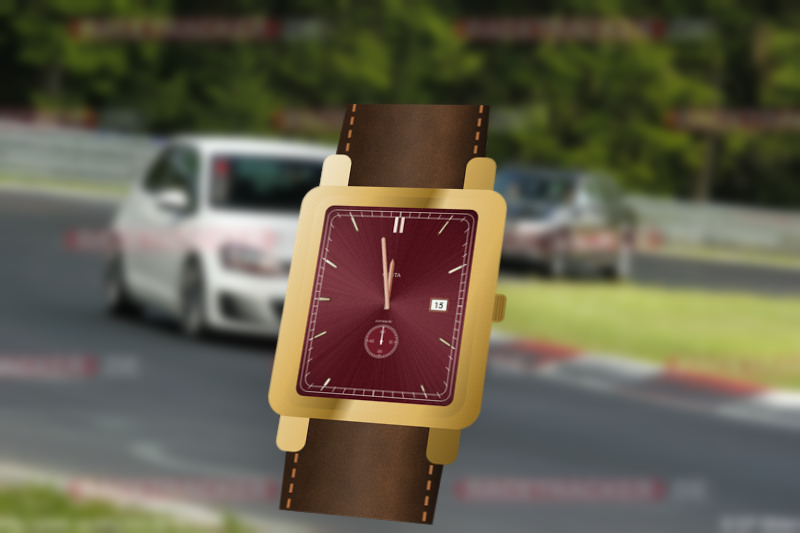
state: 11:58
